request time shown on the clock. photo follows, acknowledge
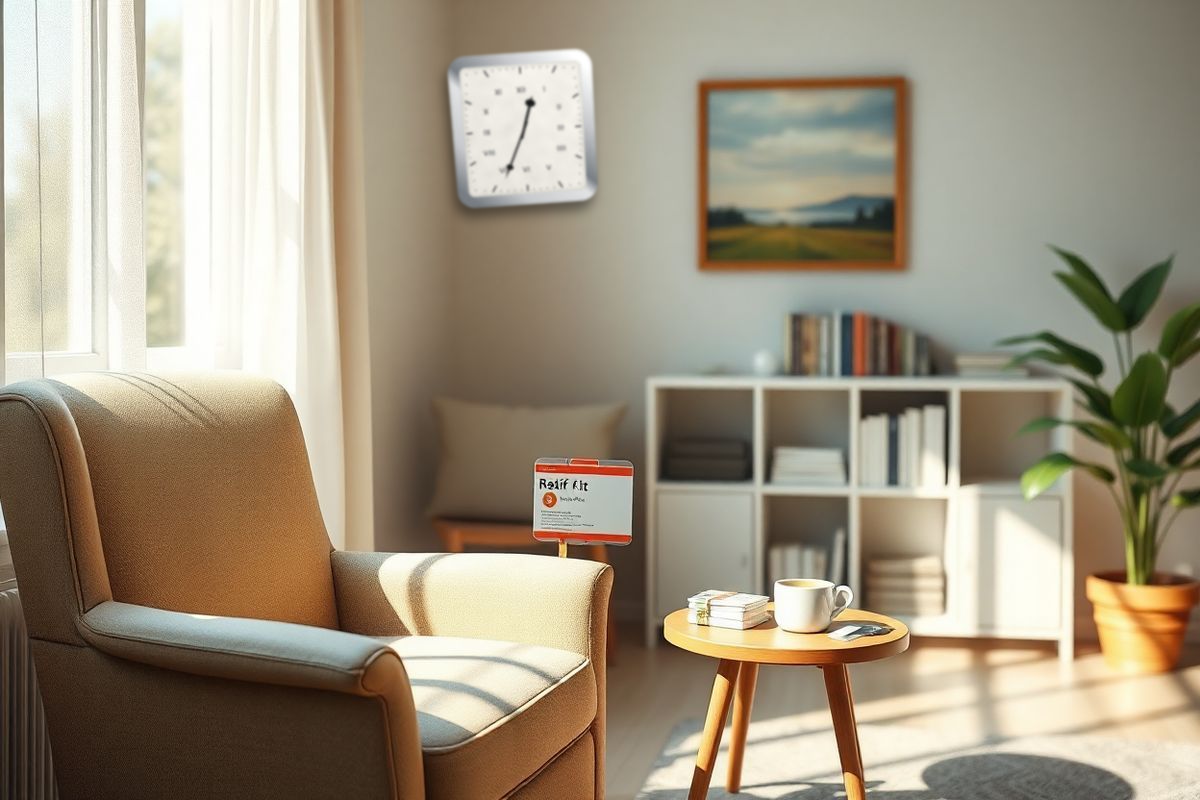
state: 12:34
